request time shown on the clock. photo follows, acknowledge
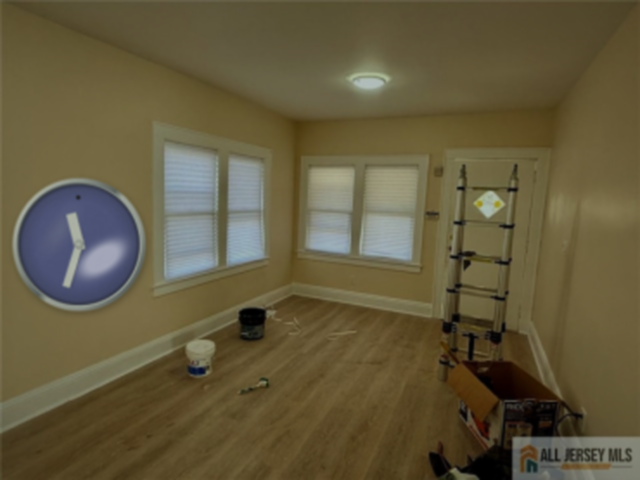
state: 11:33
